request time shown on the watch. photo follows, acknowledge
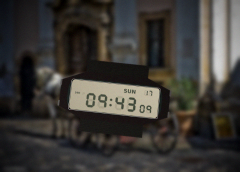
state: 9:43:09
